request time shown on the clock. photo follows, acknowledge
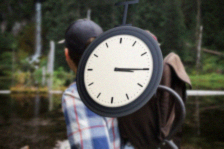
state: 3:15
